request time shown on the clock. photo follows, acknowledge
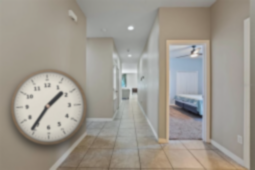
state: 1:36
